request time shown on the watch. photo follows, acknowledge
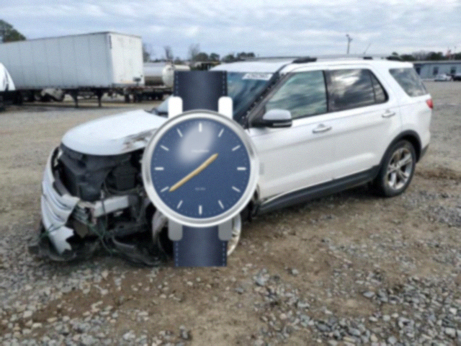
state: 1:39
